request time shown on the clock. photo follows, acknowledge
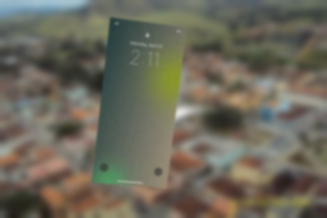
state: 2:11
